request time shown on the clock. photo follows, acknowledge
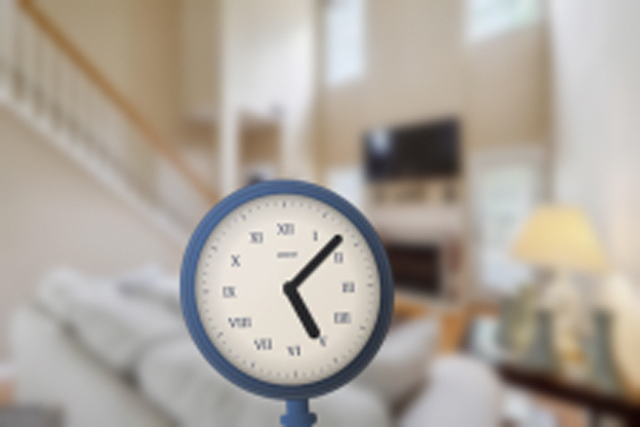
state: 5:08
